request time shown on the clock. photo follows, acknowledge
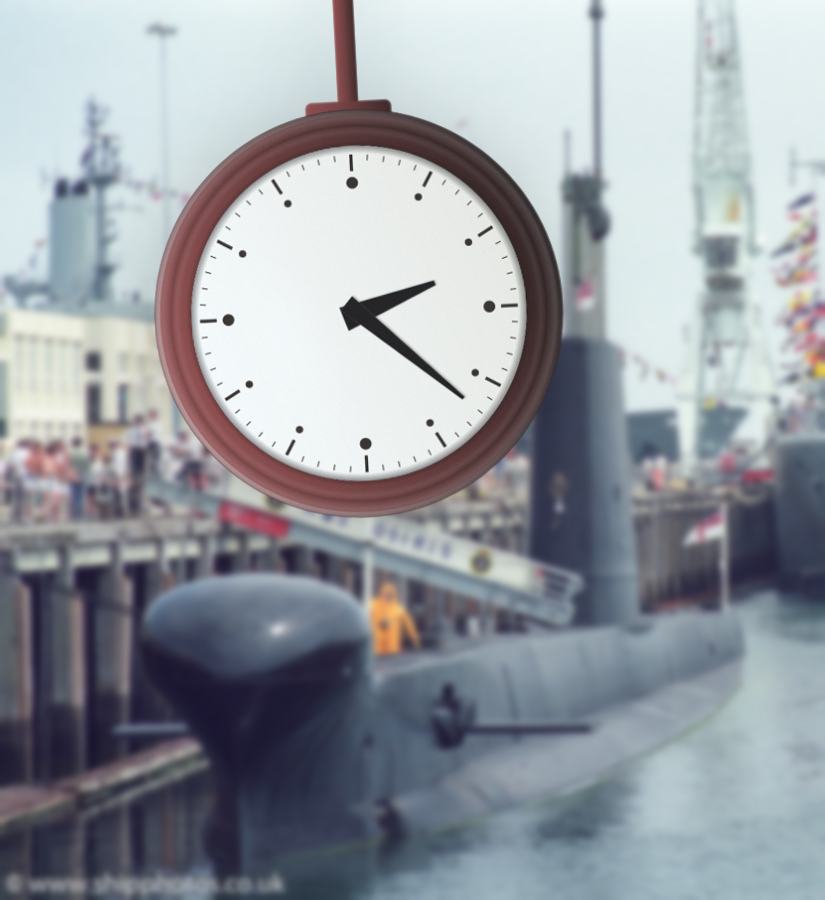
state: 2:22
